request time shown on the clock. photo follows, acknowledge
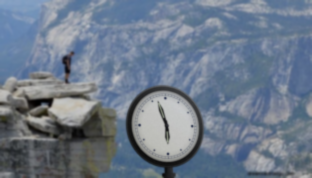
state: 5:57
